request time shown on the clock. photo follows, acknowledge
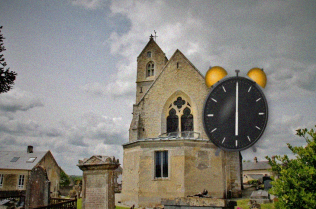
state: 6:00
